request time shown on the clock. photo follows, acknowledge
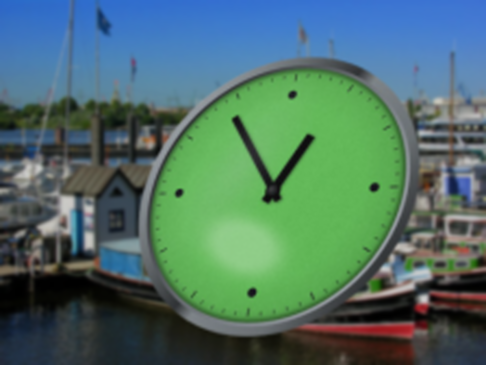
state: 12:54
